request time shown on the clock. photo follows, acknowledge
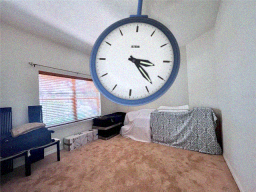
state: 3:23
